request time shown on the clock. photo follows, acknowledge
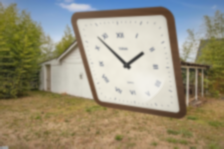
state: 1:53
